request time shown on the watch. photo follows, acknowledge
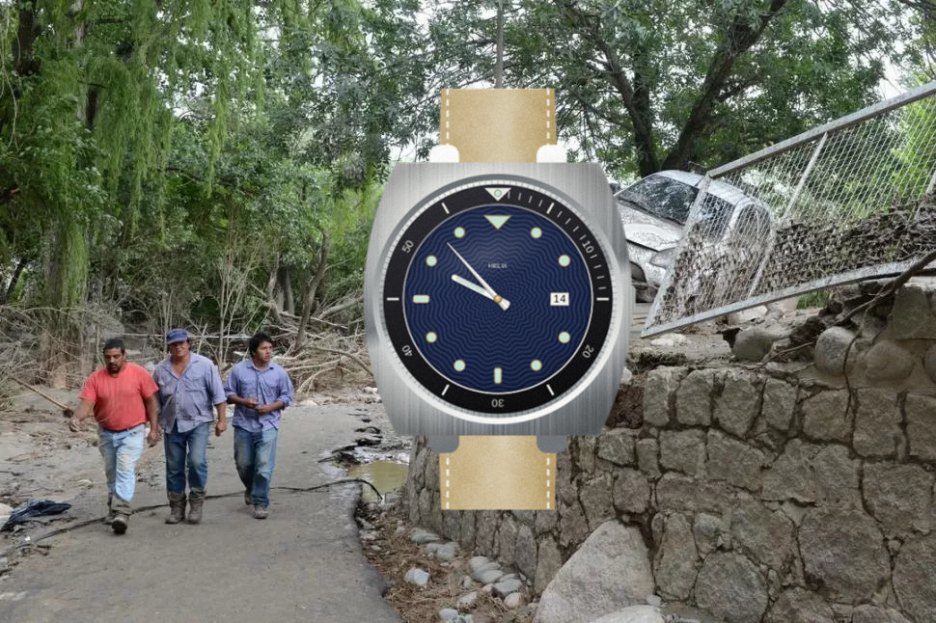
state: 9:53
